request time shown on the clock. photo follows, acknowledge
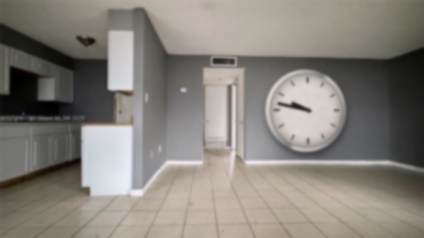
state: 9:47
